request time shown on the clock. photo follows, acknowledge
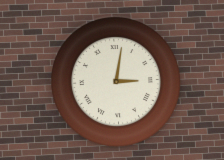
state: 3:02
